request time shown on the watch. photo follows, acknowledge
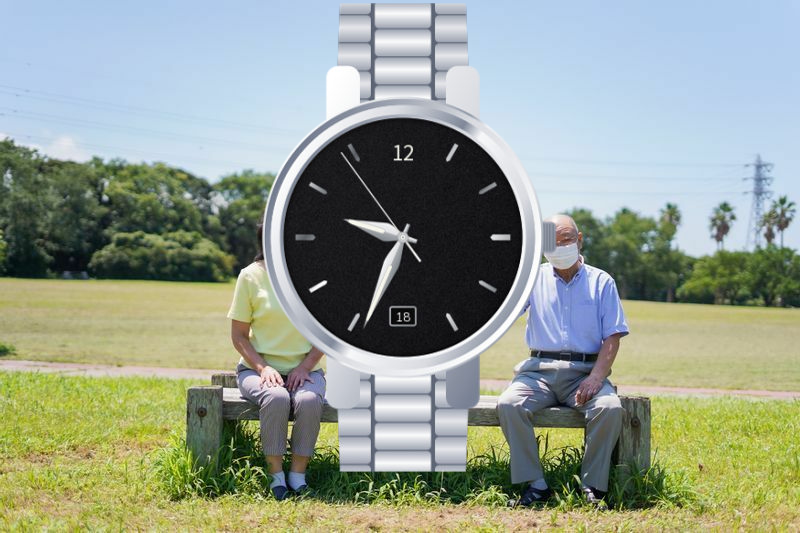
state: 9:33:54
